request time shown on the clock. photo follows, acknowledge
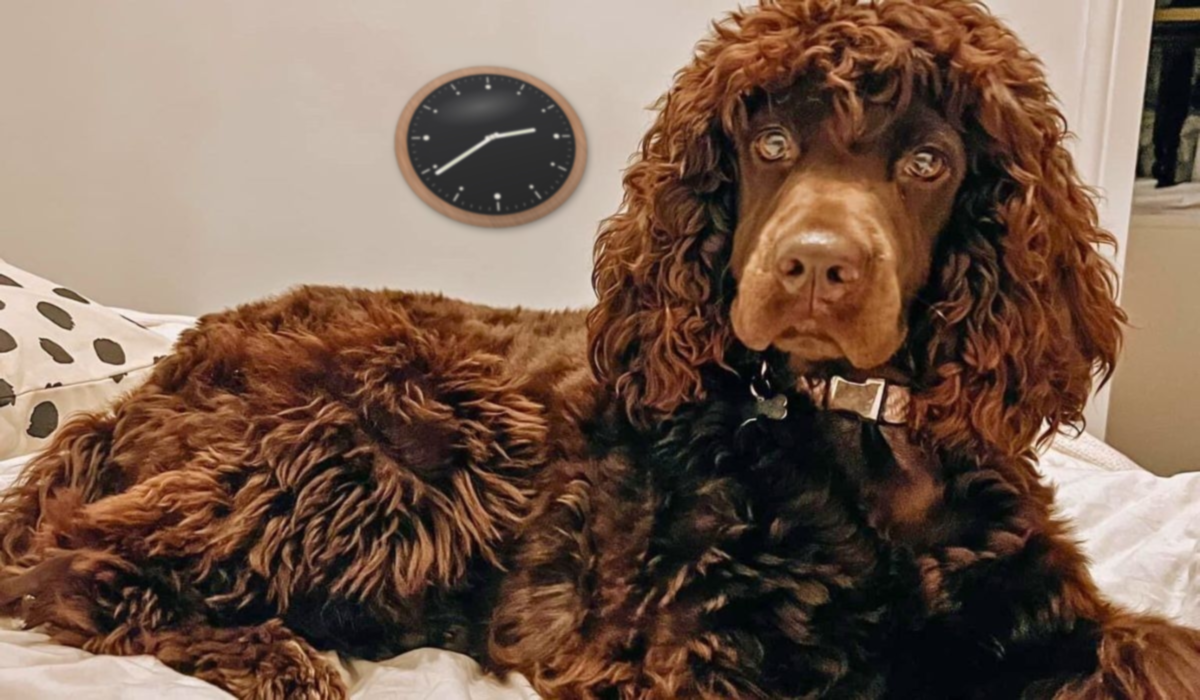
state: 2:39
